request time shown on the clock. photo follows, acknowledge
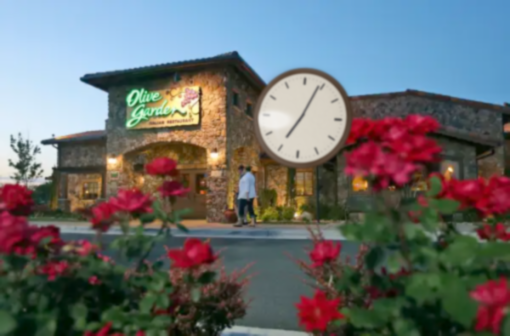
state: 7:04
